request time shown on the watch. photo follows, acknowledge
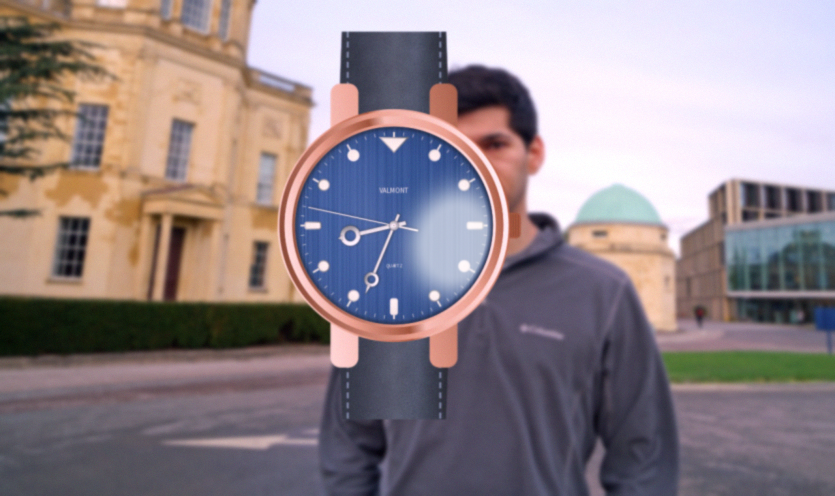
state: 8:33:47
